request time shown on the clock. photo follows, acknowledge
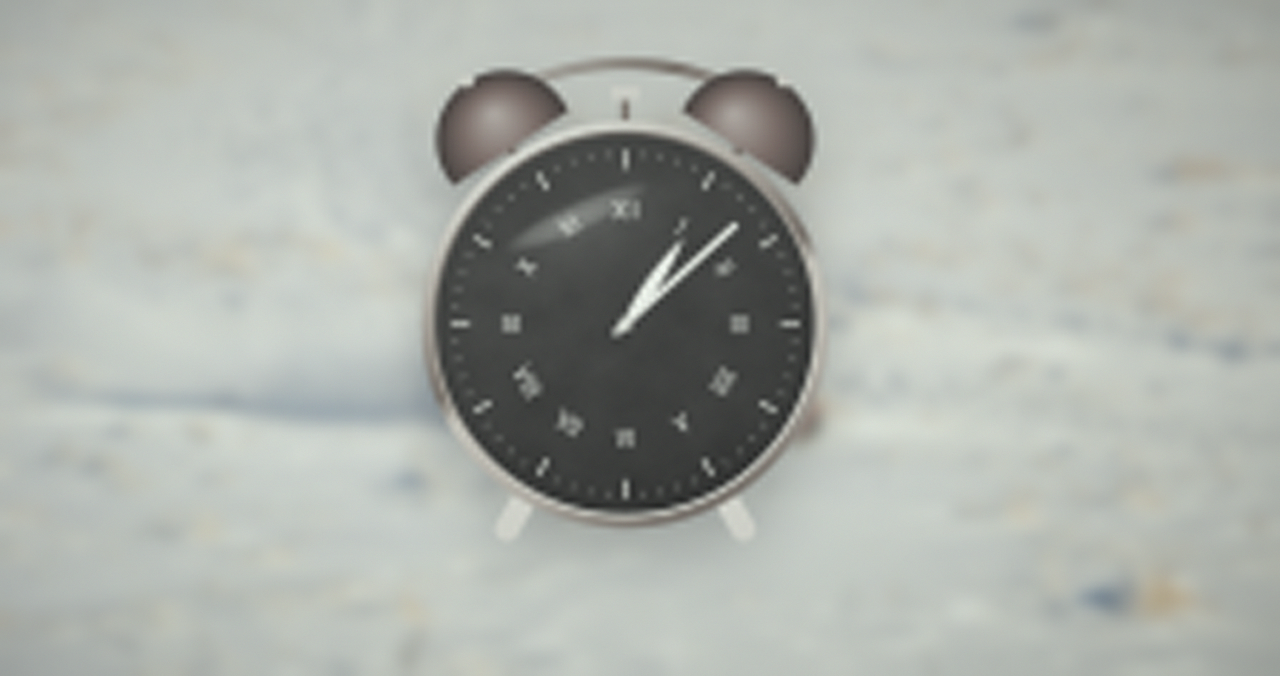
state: 1:08
